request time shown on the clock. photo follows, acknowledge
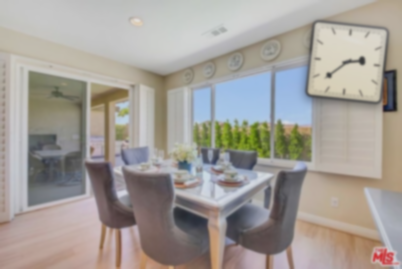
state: 2:38
